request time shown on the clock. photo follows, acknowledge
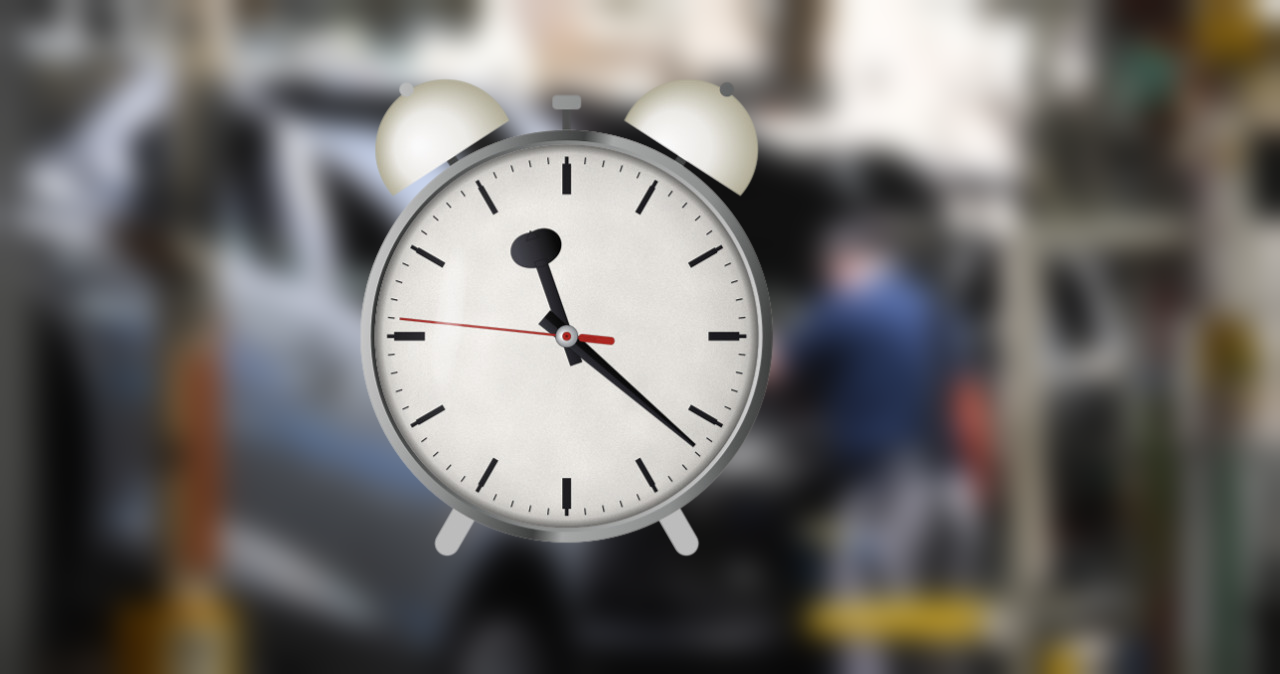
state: 11:21:46
